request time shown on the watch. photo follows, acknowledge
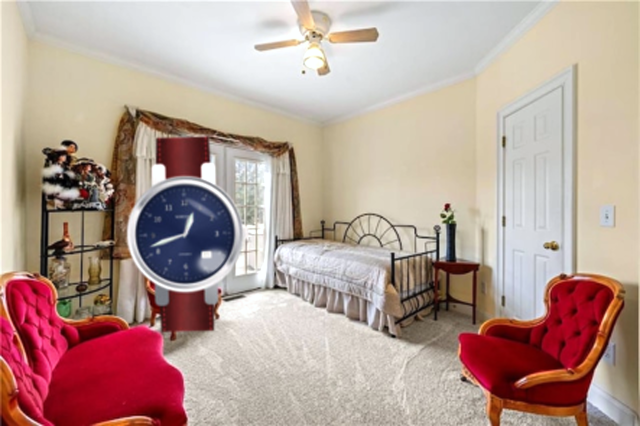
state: 12:42
